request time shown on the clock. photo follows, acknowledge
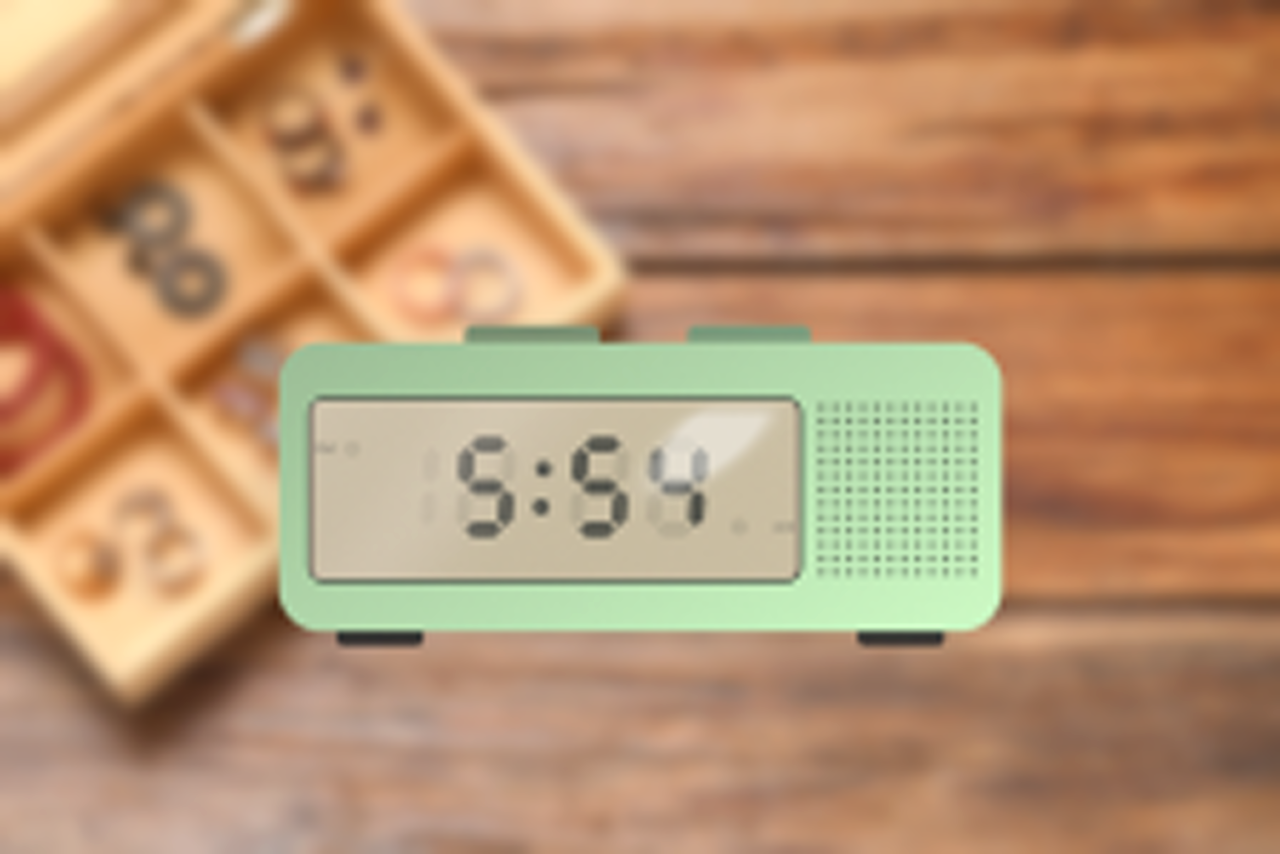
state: 5:54
